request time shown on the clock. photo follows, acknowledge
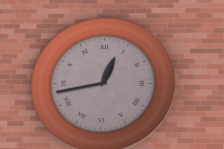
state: 12:43
